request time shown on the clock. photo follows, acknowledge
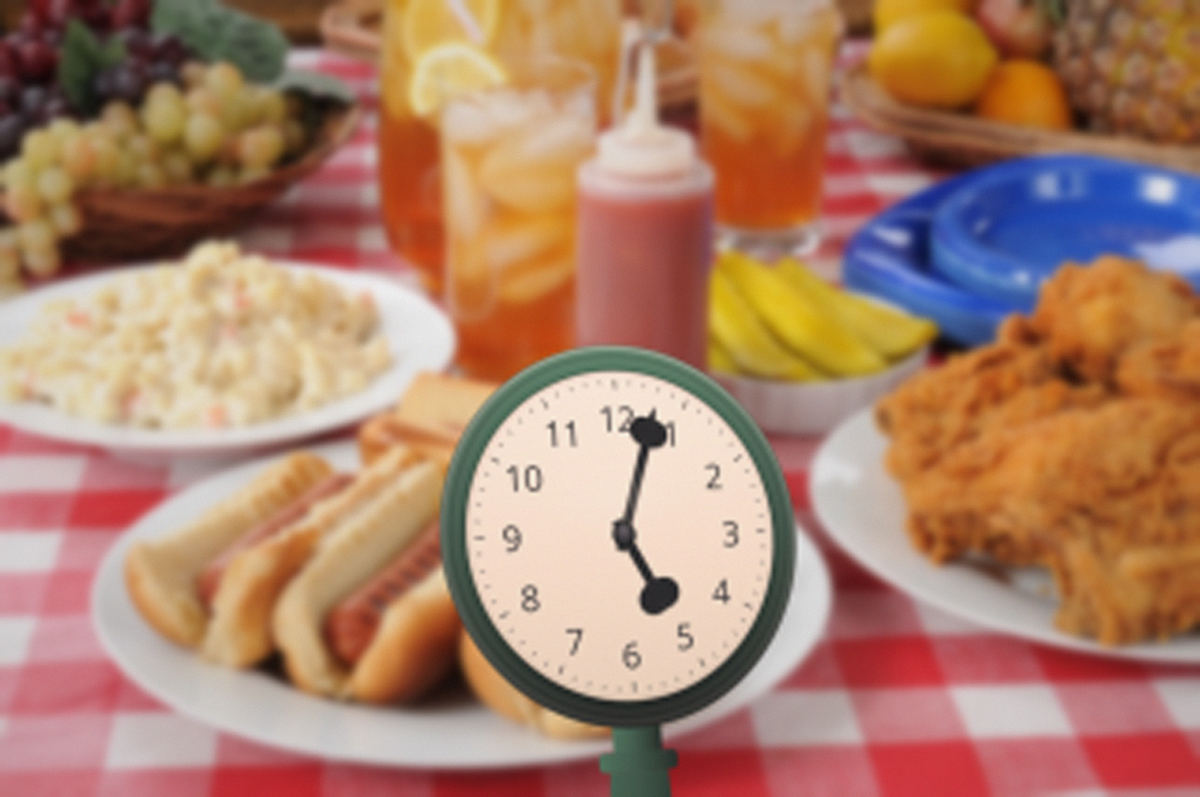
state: 5:03
